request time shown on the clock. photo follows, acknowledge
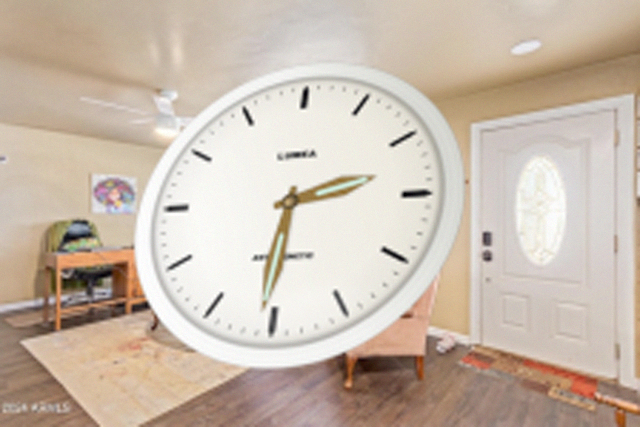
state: 2:31
